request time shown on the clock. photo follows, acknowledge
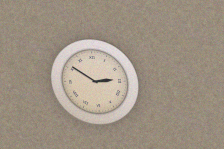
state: 2:51
